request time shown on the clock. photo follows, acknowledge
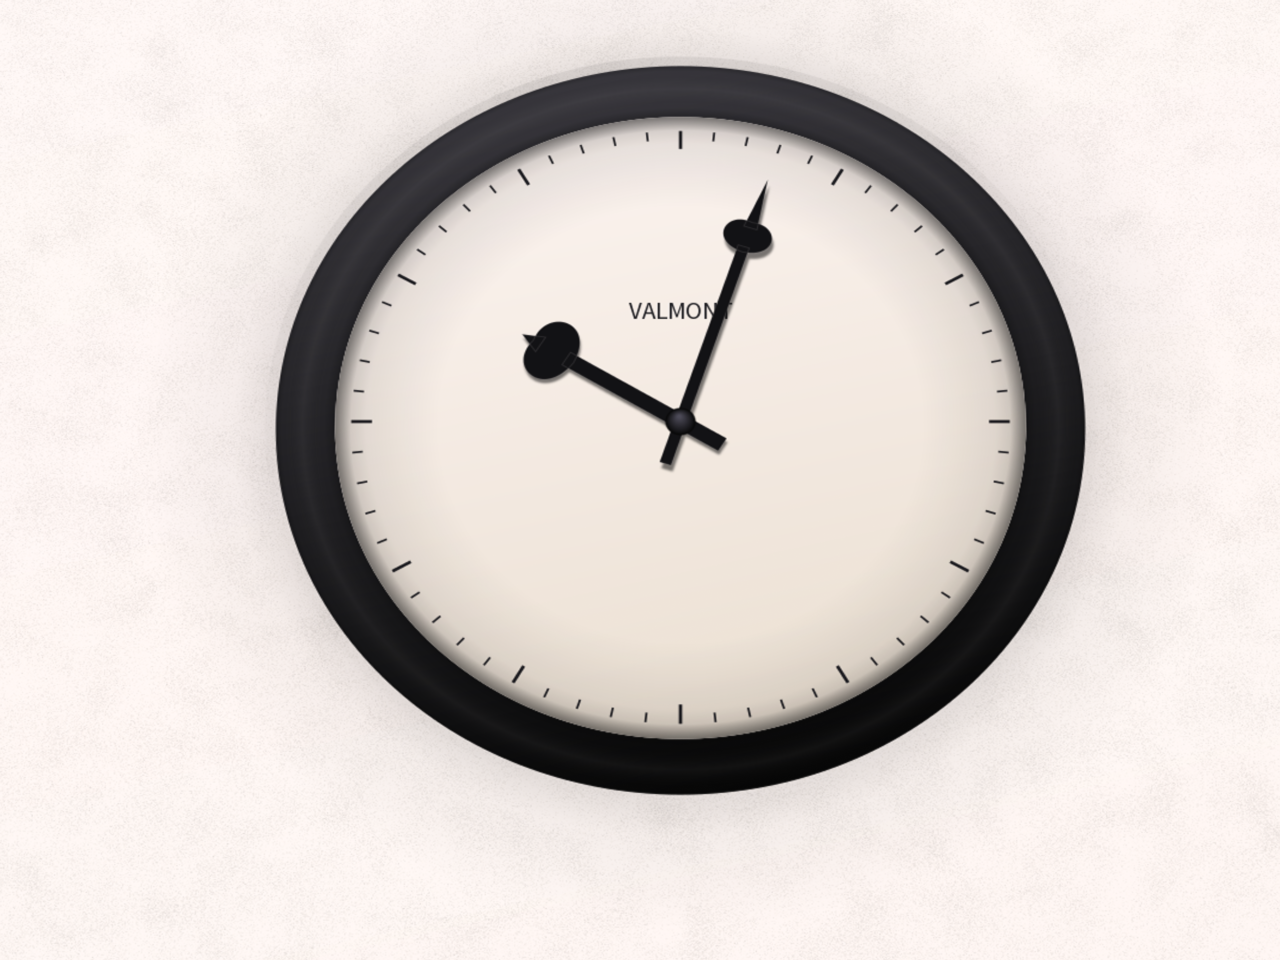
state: 10:03
